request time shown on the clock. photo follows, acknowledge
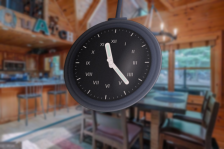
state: 11:23
